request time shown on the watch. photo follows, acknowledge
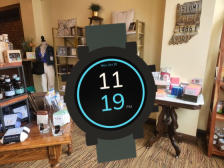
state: 11:19
